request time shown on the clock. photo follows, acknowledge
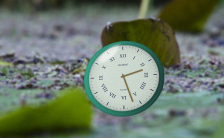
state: 2:27
